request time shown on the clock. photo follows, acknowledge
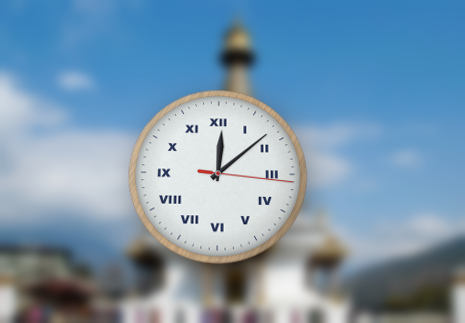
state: 12:08:16
